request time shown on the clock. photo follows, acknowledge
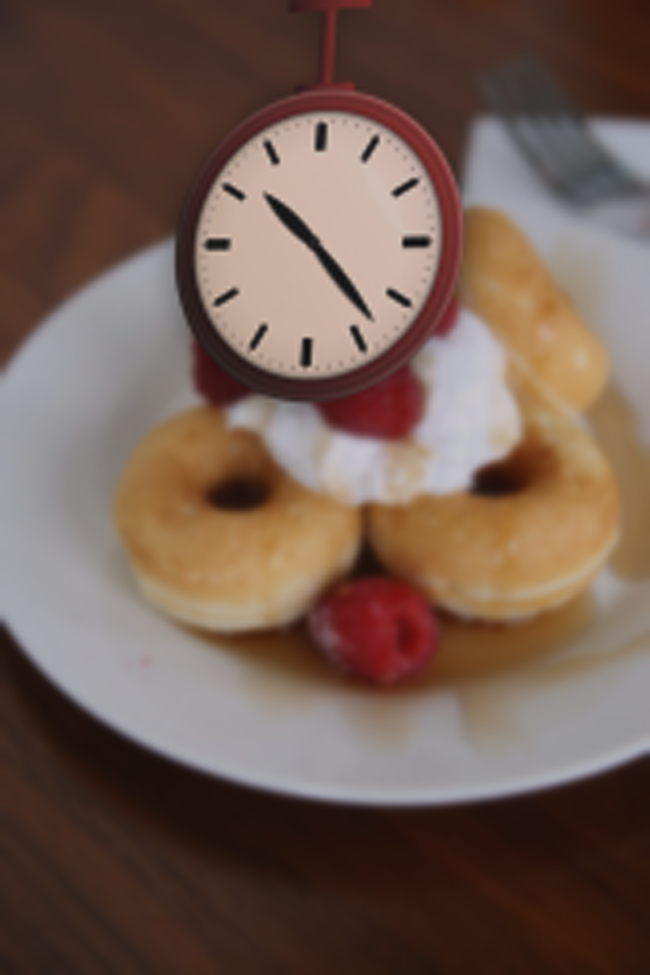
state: 10:23
